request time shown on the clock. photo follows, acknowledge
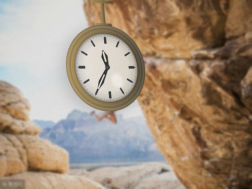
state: 11:35
